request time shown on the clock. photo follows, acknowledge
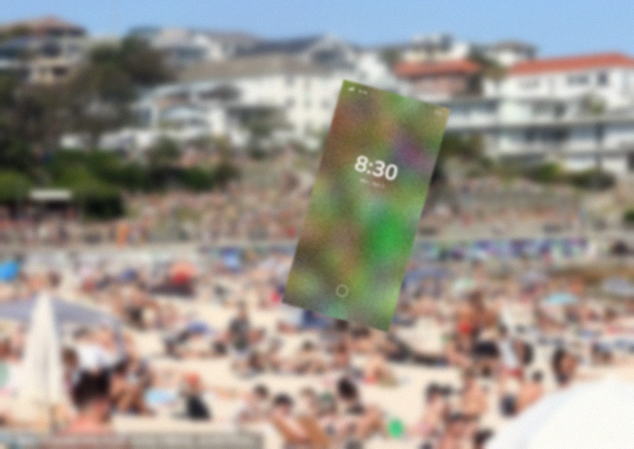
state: 8:30
